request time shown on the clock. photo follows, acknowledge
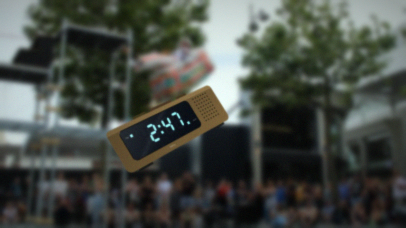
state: 2:47
